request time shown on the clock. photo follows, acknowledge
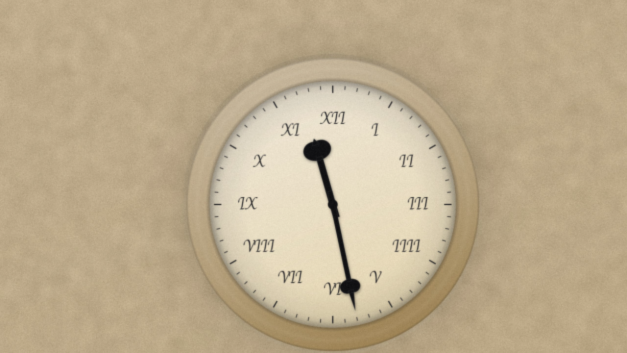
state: 11:28
